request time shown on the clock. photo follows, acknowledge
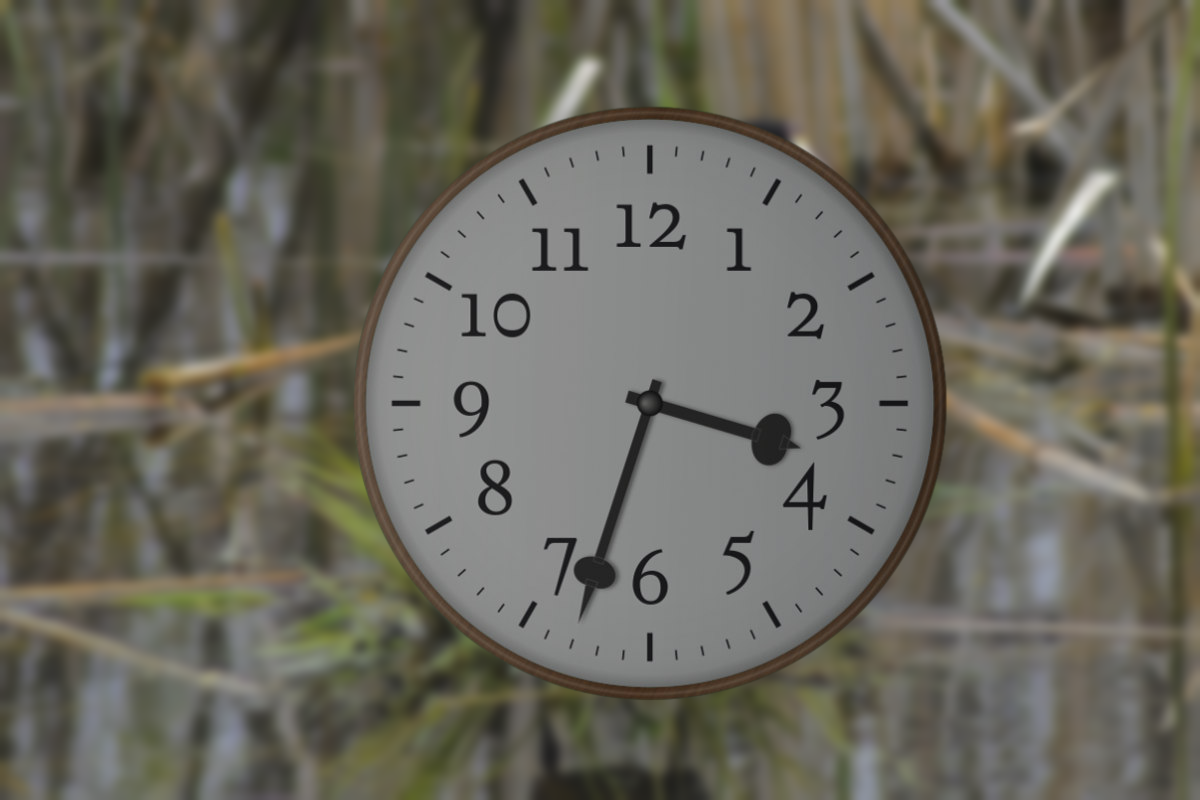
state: 3:33
